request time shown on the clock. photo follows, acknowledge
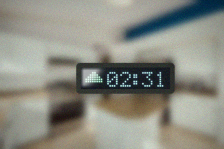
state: 2:31
